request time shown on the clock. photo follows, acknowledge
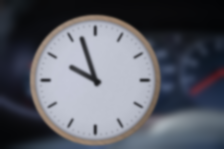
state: 9:57
